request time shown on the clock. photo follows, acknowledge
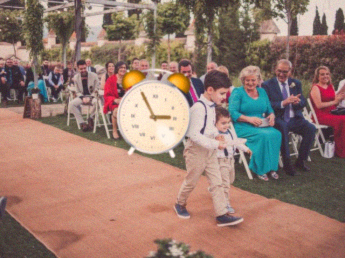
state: 2:55
